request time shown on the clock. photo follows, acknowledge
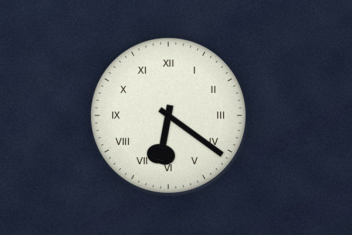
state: 6:21
